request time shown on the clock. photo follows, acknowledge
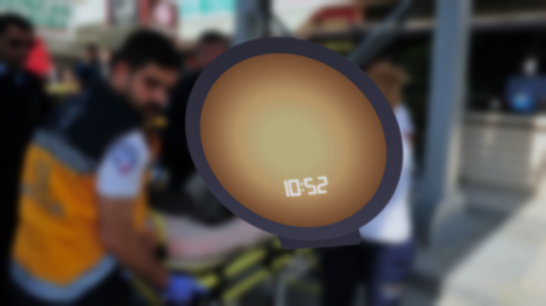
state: 10:52
